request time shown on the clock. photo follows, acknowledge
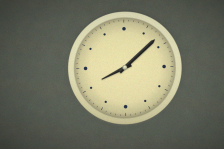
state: 8:08
